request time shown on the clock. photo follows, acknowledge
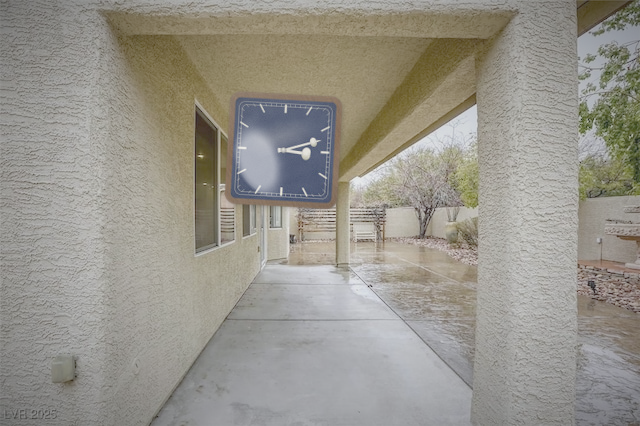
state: 3:12
